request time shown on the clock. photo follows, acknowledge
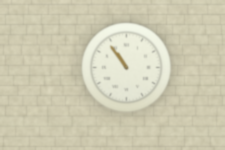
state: 10:54
